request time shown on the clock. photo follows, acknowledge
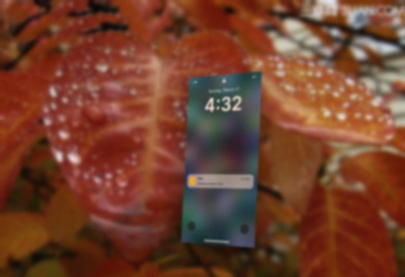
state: 4:32
